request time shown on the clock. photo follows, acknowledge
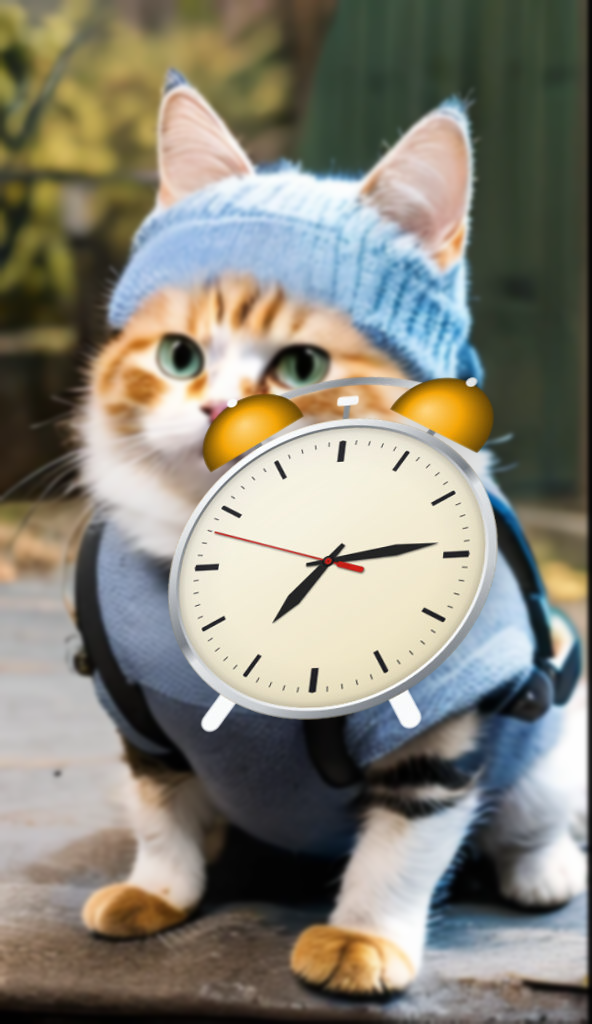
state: 7:13:48
